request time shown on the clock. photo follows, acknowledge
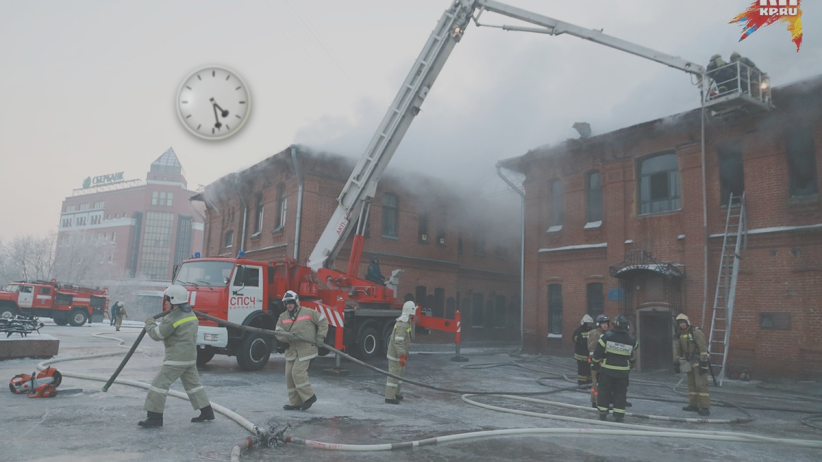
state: 4:28
